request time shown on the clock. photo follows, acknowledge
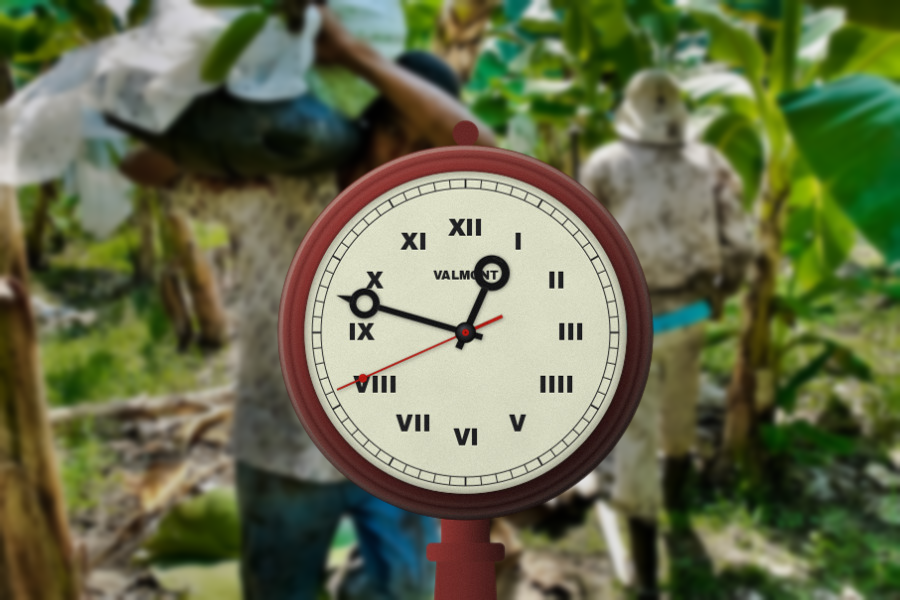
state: 12:47:41
